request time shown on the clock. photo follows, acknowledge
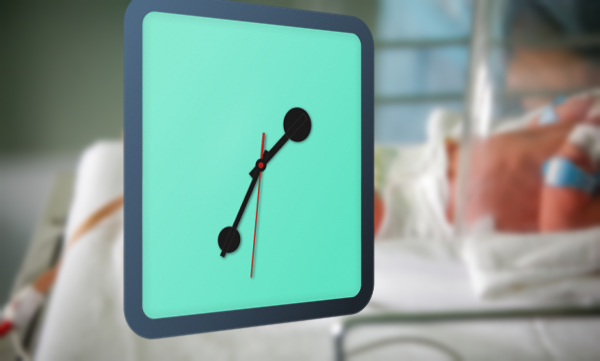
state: 1:34:31
